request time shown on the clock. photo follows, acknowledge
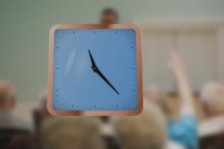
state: 11:23
